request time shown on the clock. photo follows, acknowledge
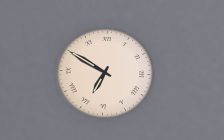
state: 6:50
